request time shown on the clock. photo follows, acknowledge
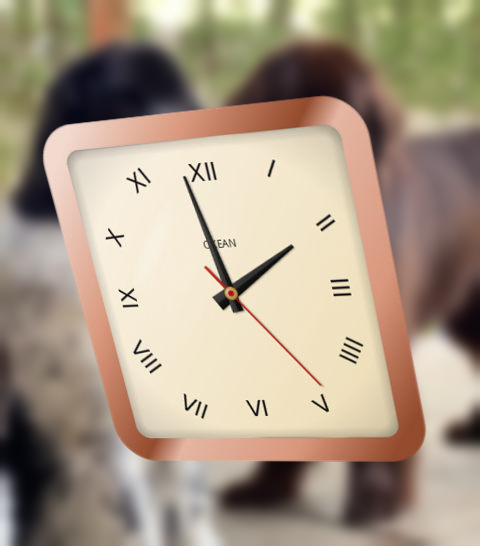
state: 1:58:24
